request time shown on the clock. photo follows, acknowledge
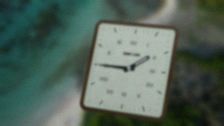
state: 1:45
